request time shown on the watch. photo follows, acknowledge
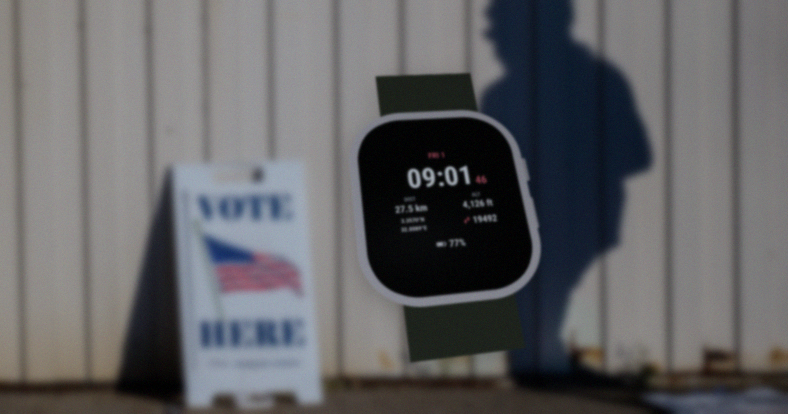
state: 9:01:46
